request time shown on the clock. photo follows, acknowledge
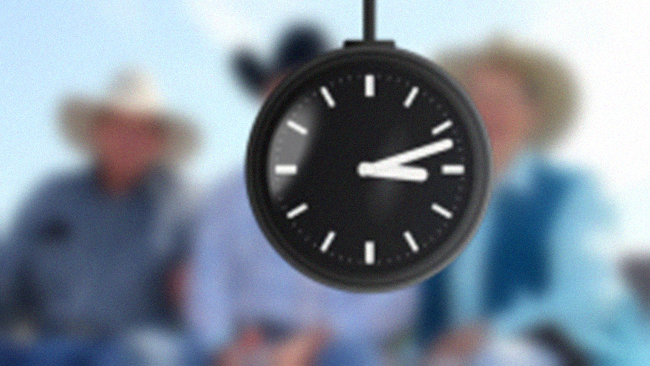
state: 3:12
